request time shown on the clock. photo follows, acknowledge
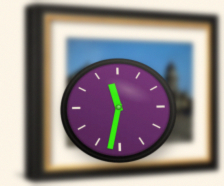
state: 11:32
